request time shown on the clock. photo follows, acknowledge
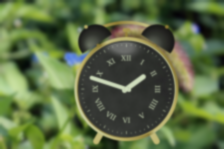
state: 1:48
